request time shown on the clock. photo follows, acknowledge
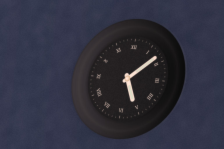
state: 5:08
